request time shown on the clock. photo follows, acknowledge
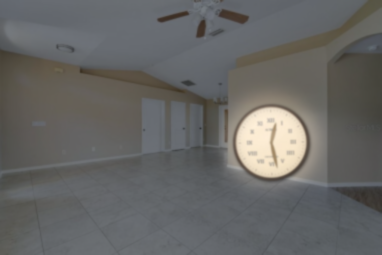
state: 12:28
